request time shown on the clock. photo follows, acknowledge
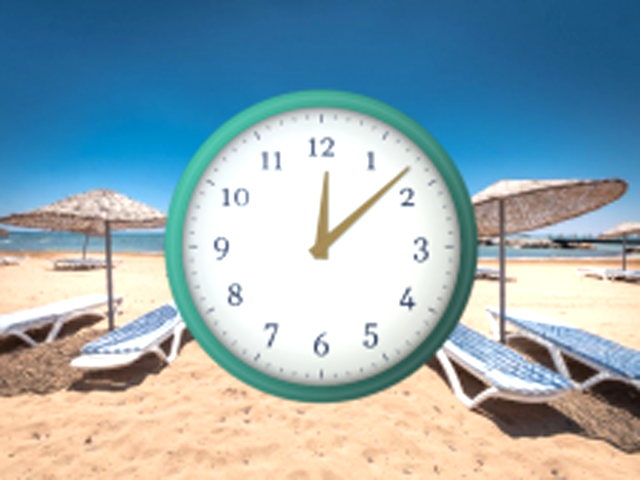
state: 12:08
